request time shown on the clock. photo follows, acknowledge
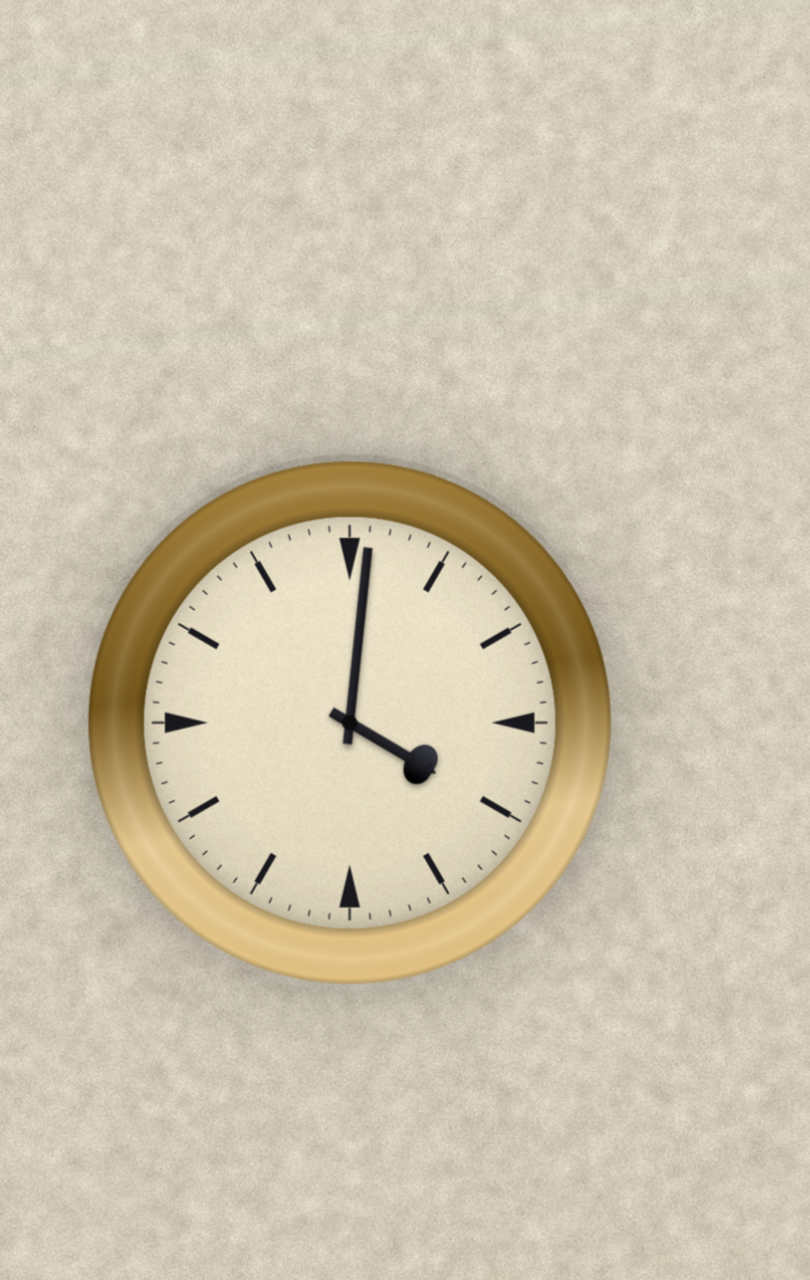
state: 4:01
